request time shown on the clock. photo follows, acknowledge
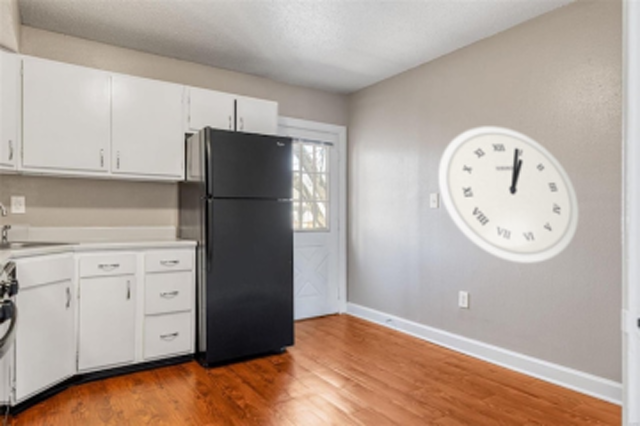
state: 1:04
